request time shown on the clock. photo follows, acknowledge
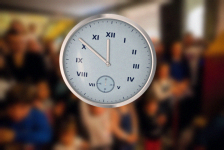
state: 11:51
